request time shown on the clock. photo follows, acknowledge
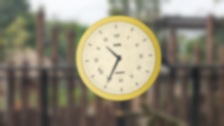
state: 10:35
